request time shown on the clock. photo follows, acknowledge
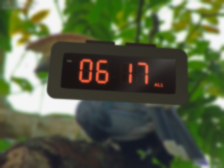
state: 6:17
